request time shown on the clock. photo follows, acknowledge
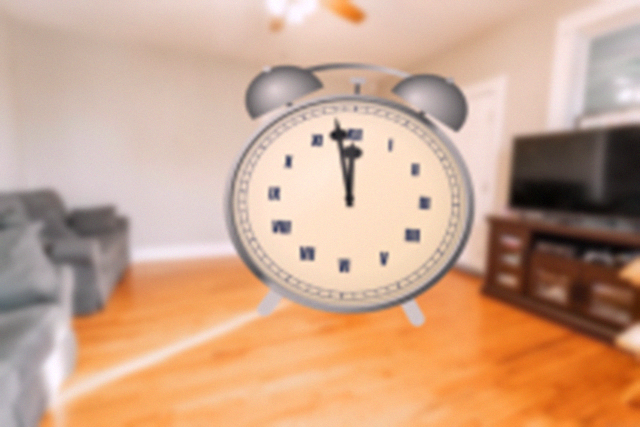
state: 11:58
